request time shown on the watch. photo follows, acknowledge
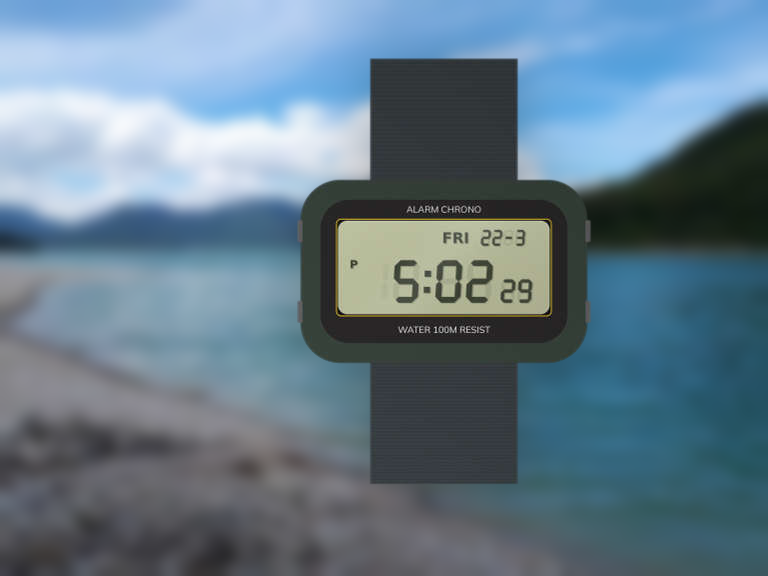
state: 5:02:29
